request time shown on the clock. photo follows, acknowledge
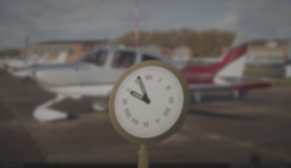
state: 9:56
